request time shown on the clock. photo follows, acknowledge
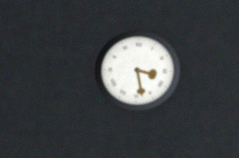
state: 3:28
